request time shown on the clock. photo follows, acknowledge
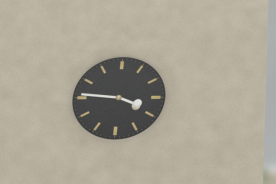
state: 3:46
